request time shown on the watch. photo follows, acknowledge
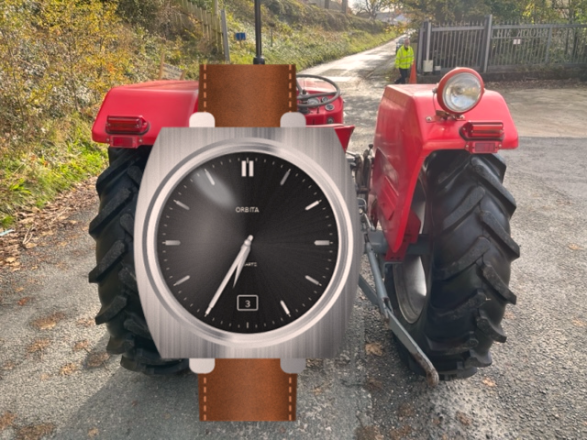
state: 6:35
